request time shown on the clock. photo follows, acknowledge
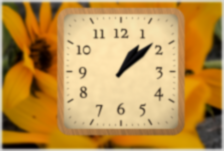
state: 1:08
